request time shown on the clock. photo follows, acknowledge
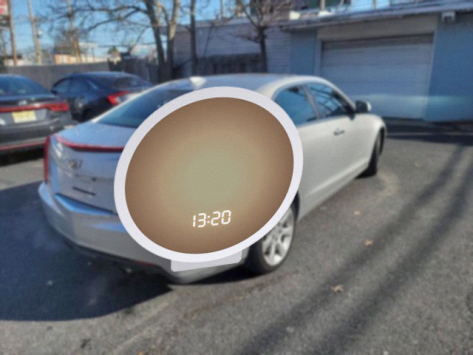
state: 13:20
